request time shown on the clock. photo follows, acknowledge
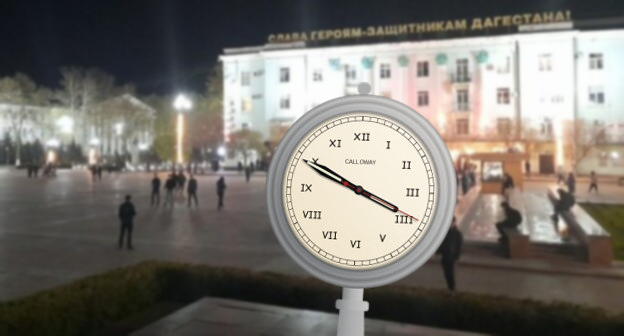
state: 3:49:19
